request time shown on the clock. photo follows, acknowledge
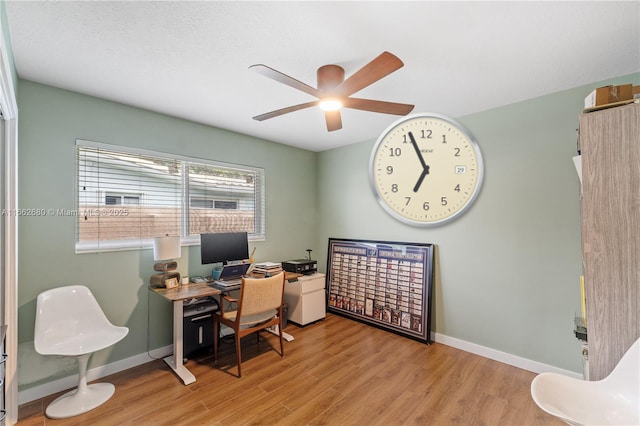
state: 6:56
